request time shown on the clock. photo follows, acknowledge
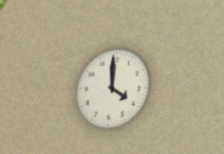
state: 3:59
